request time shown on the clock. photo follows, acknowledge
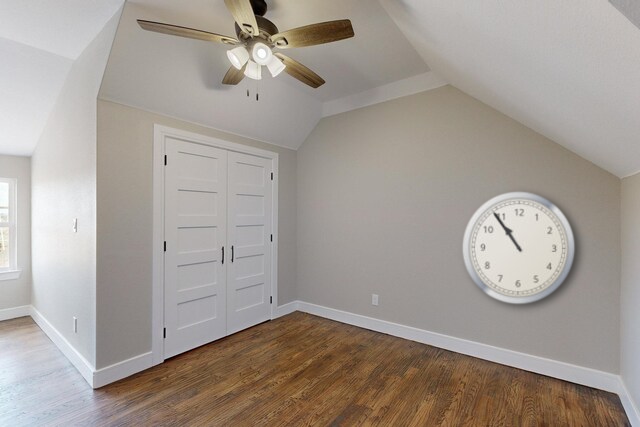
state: 10:54
